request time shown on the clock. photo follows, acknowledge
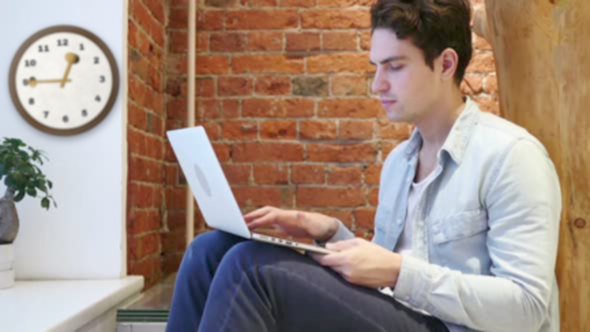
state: 12:45
